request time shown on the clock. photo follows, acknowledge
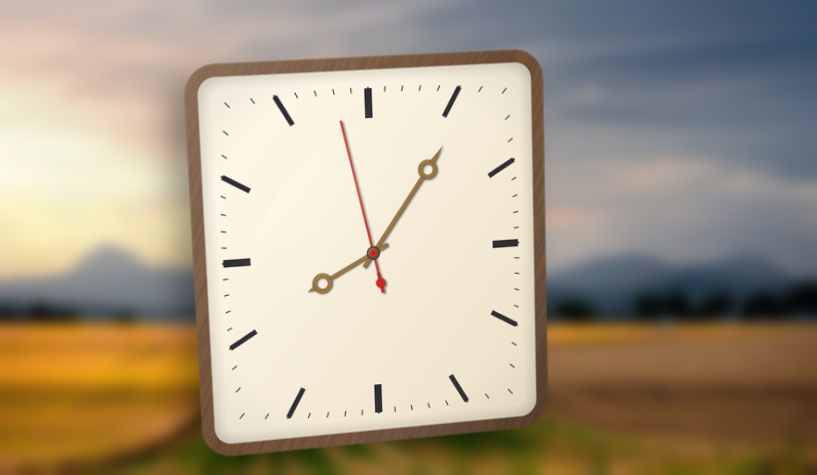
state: 8:05:58
